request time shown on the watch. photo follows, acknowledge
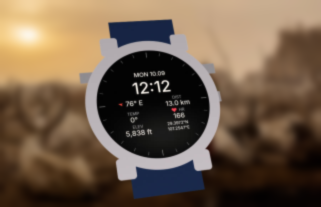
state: 12:12
